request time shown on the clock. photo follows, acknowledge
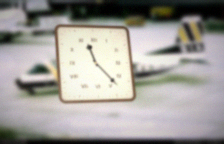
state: 11:23
